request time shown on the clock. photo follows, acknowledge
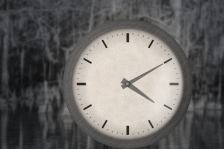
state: 4:10
